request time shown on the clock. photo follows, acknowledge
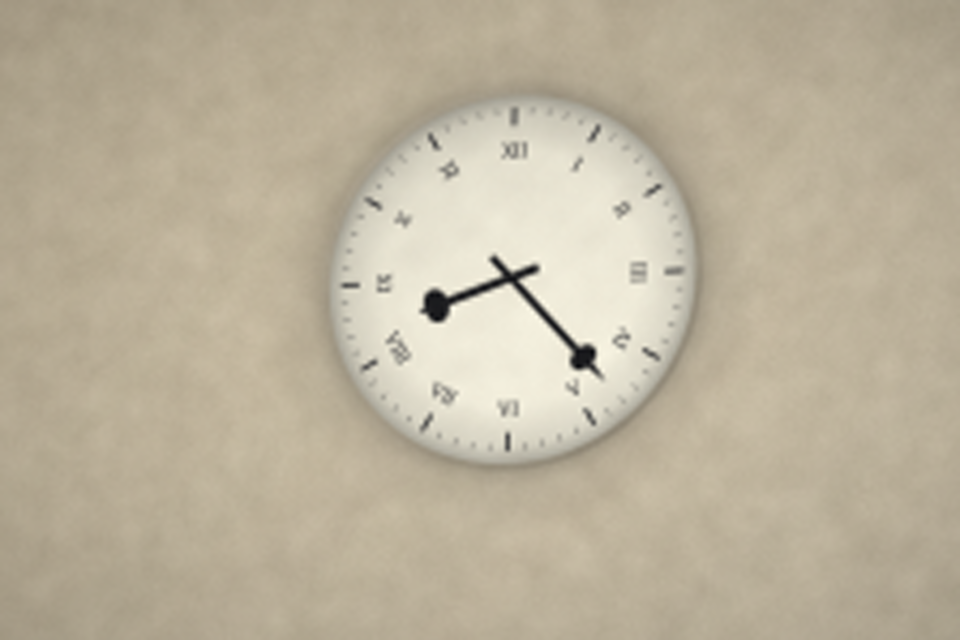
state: 8:23
